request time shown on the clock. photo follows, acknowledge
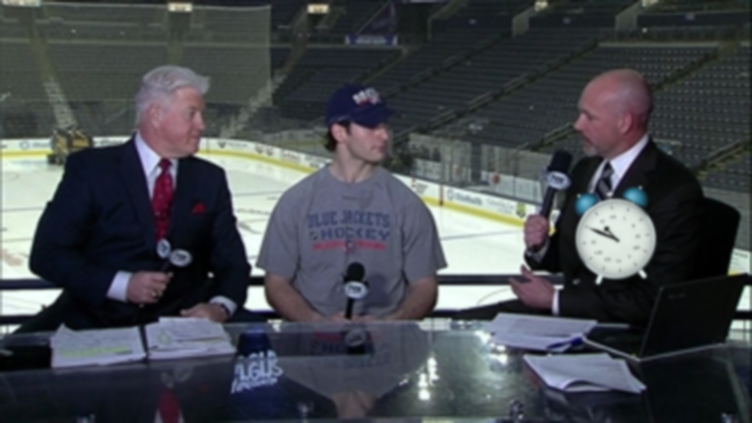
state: 10:50
